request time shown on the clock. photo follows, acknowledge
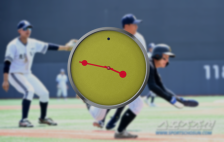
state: 3:47
